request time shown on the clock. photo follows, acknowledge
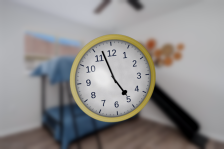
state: 4:57
